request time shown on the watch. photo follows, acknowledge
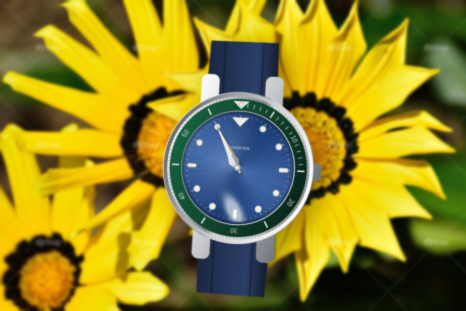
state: 10:55
